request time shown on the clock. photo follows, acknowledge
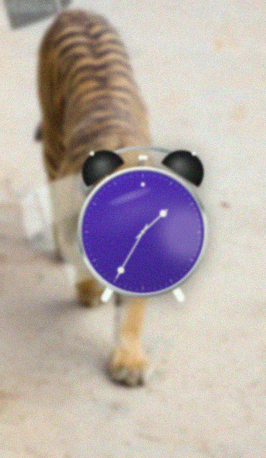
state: 1:35
